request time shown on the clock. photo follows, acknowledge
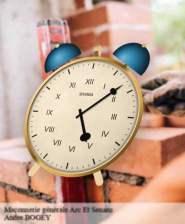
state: 5:08
